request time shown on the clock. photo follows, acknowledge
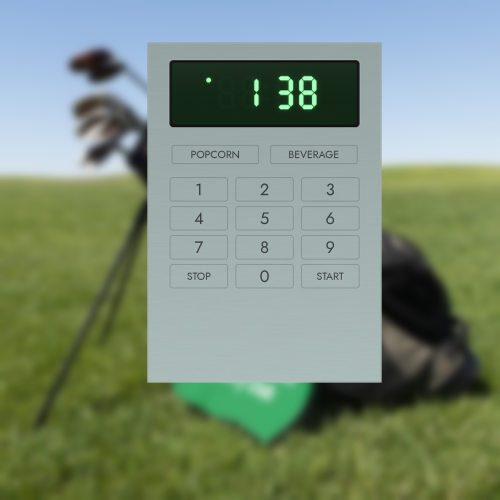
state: 1:38
